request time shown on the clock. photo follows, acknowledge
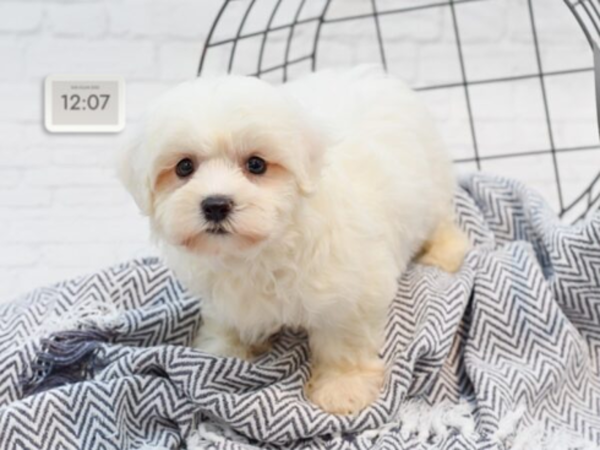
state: 12:07
